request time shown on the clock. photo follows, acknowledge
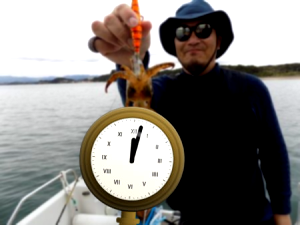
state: 12:02
